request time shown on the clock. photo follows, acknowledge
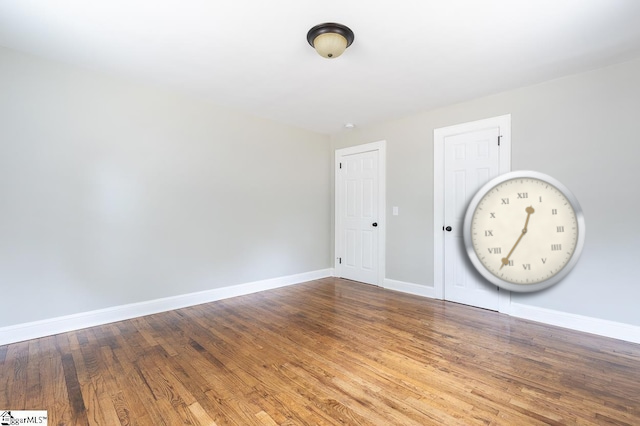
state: 12:36
